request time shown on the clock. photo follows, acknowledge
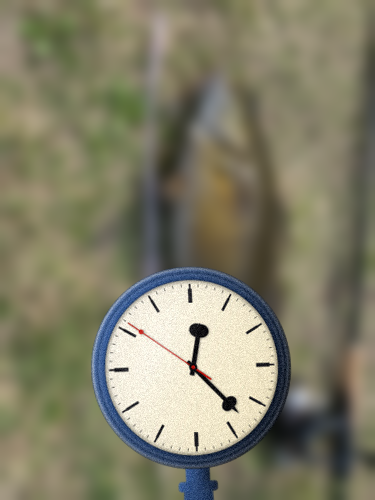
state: 12:22:51
